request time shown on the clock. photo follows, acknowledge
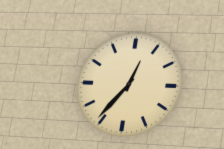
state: 12:36
